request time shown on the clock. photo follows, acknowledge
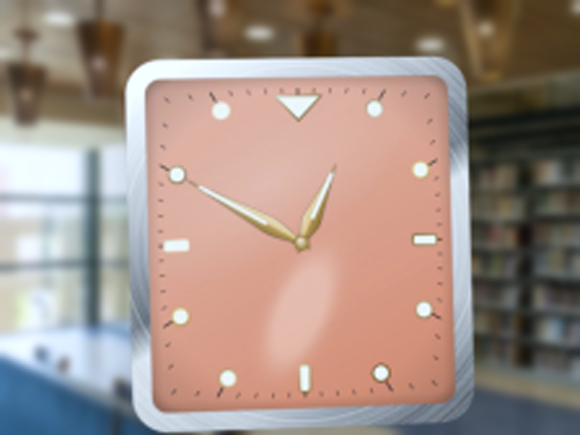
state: 12:50
